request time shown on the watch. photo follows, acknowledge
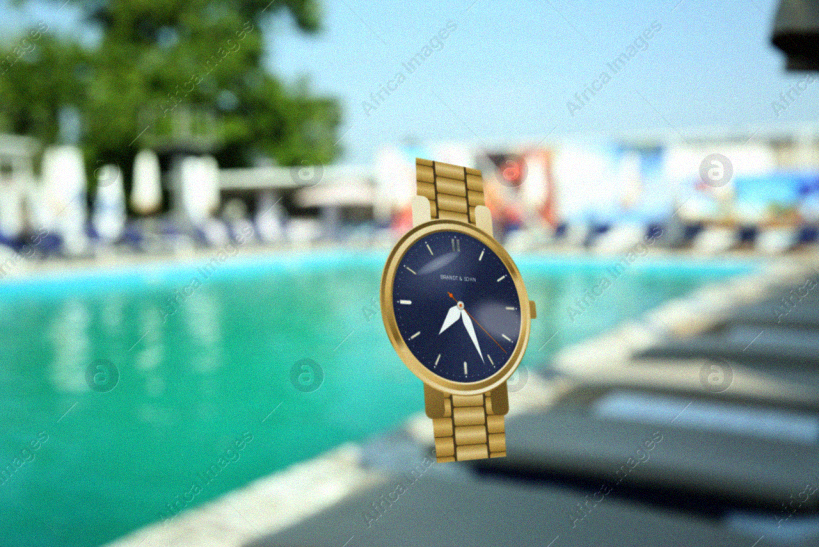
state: 7:26:22
